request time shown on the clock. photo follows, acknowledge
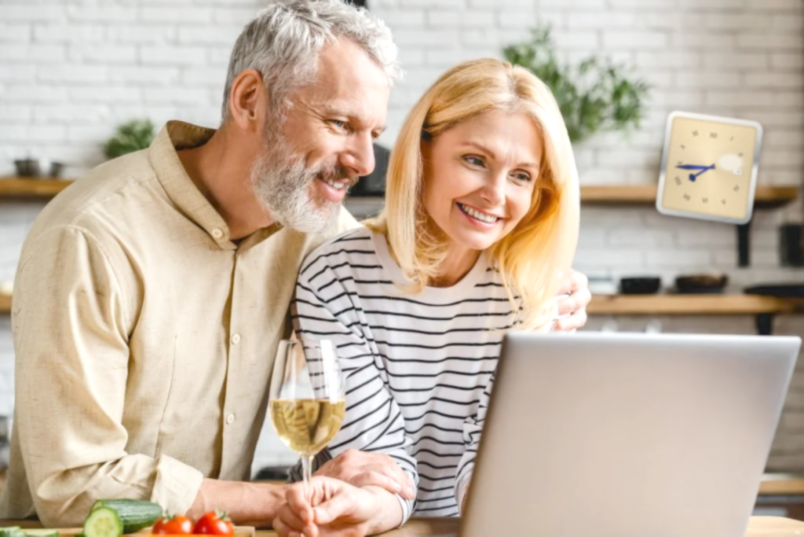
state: 7:44
